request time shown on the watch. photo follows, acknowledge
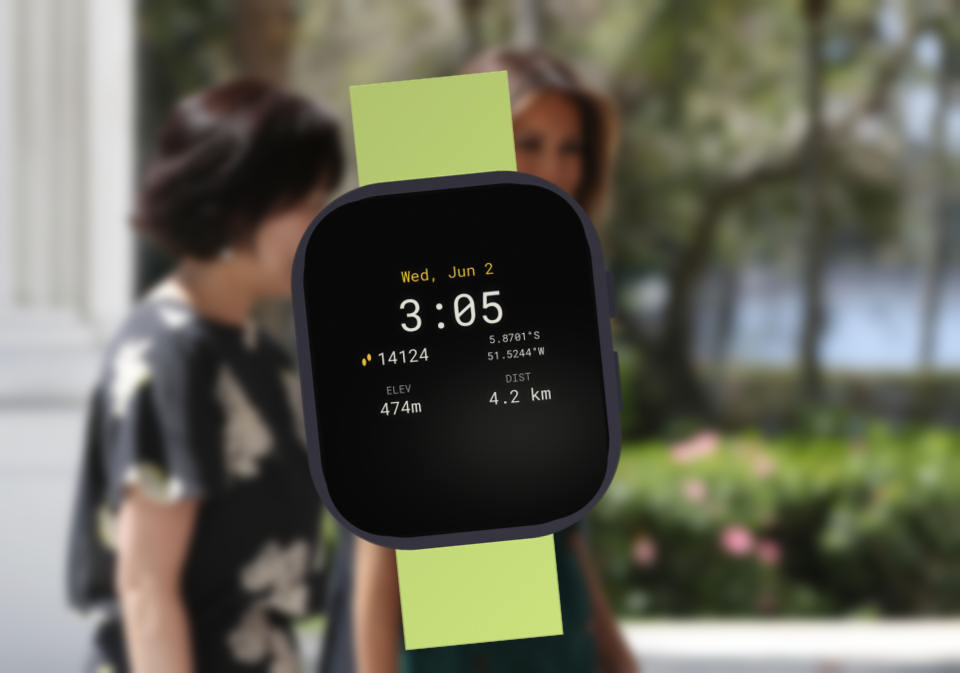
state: 3:05
